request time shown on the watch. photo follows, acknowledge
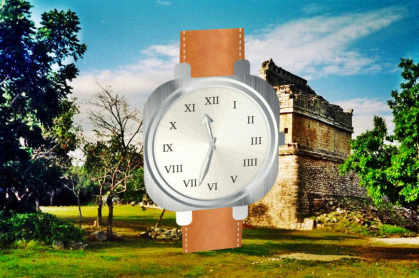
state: 11:33
